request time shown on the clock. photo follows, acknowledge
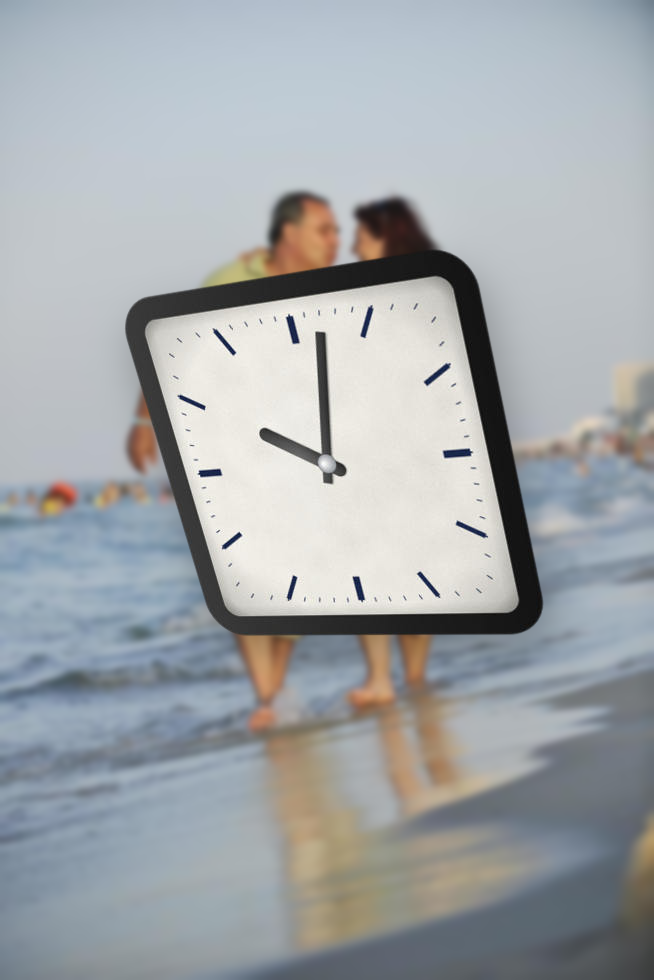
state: 10:02
